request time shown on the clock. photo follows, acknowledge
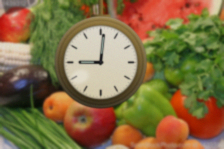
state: 9:01
